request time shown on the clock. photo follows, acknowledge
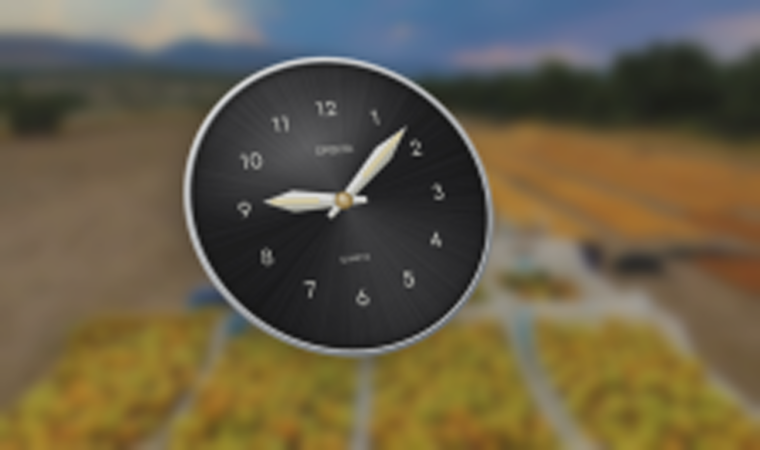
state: 9:08
